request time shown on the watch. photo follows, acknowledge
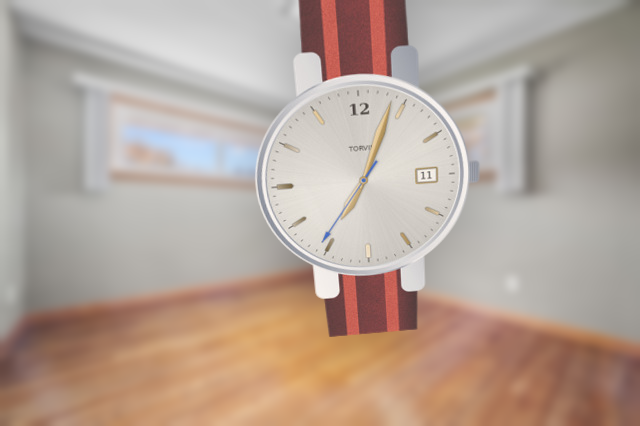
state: 7:03:36
